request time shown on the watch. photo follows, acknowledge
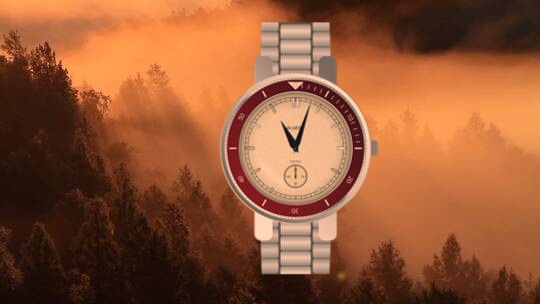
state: 11:03
